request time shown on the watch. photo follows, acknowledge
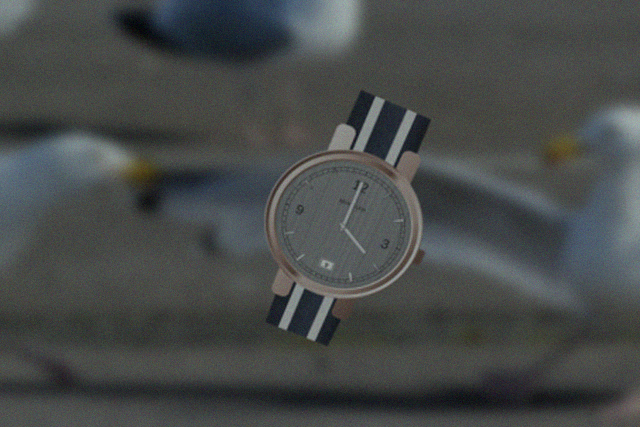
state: 4:00
